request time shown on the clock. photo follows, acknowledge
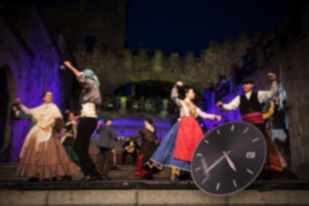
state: 4:37
